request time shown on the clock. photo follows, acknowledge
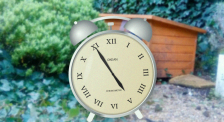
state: 4:55
